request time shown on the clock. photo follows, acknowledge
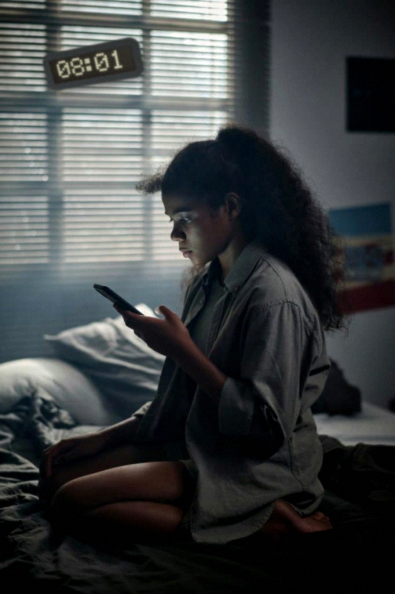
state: 8:01
